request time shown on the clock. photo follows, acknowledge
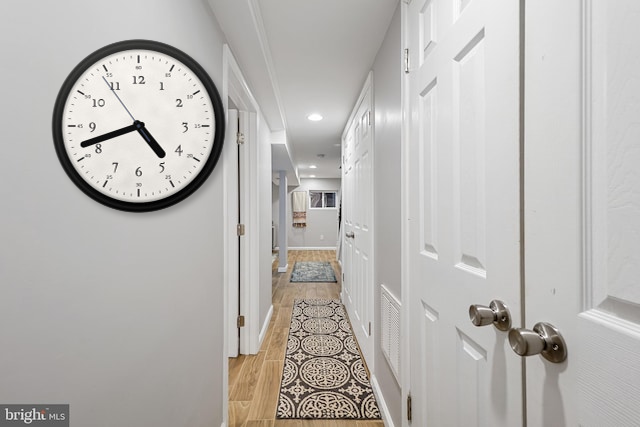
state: 4:41:54
